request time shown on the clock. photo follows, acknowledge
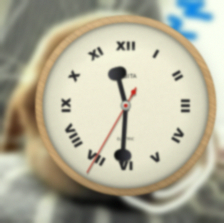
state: 11:30:35
